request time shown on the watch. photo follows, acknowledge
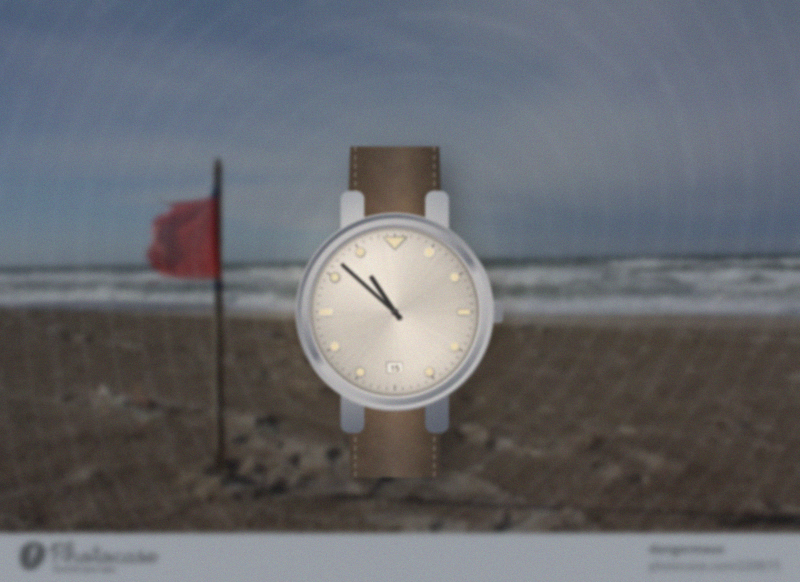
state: 10:52
